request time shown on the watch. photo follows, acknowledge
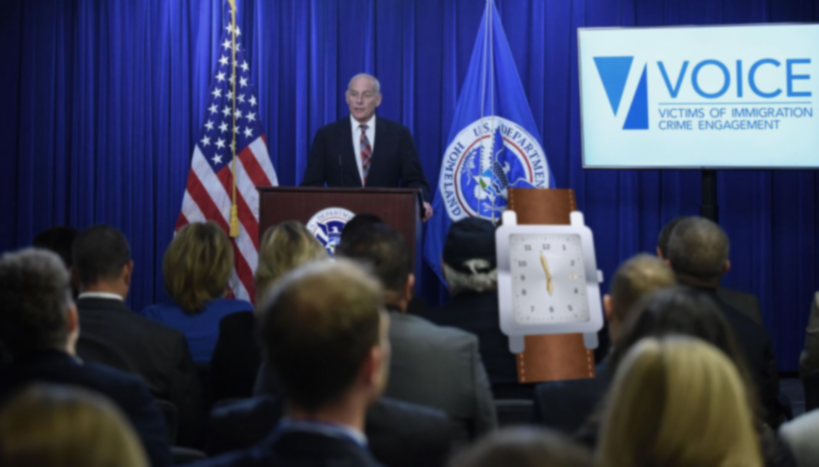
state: 5:58
